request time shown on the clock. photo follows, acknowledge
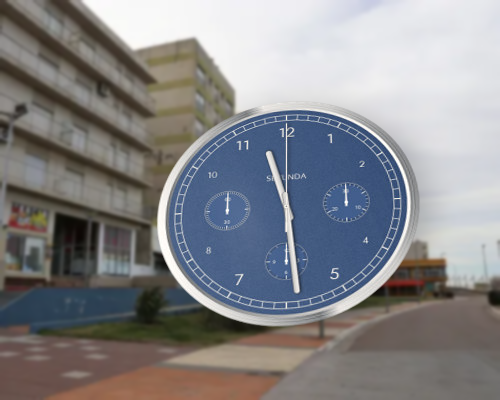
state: 11:29
